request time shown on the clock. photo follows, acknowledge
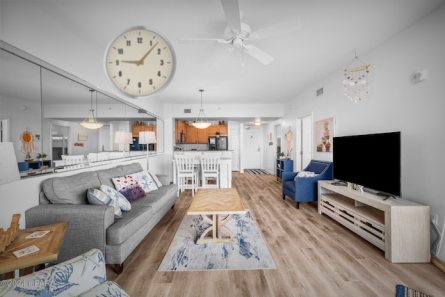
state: 9:07
